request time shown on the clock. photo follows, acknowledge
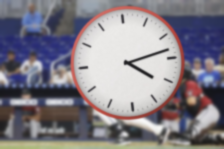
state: 4:13
